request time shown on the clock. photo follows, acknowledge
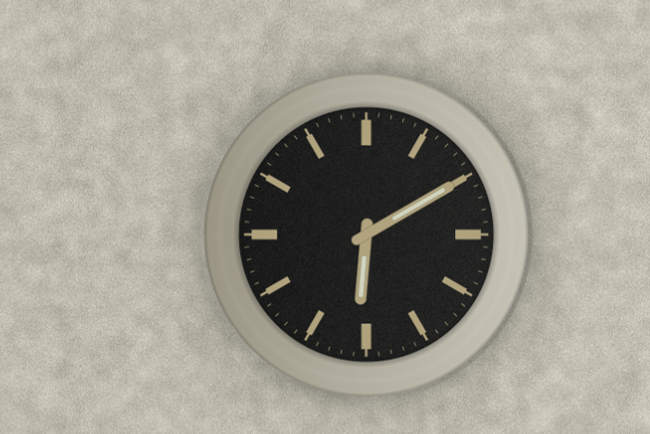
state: 6:10
